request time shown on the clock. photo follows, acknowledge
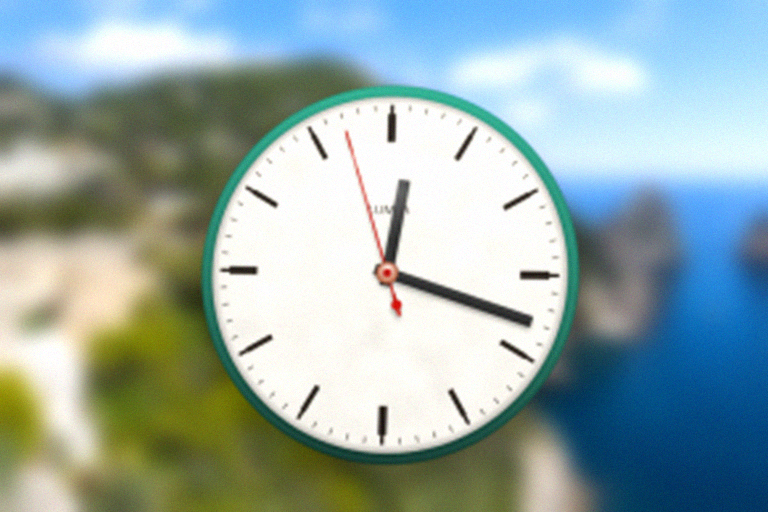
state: 12:17:57
